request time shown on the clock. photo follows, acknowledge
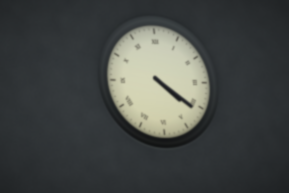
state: 4:21
